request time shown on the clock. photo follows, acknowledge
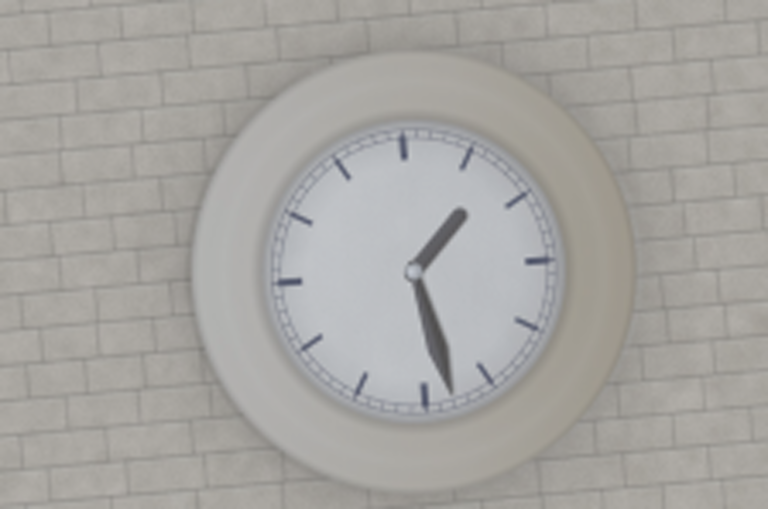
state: 1:28
